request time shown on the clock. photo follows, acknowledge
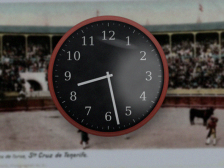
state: 8:28
